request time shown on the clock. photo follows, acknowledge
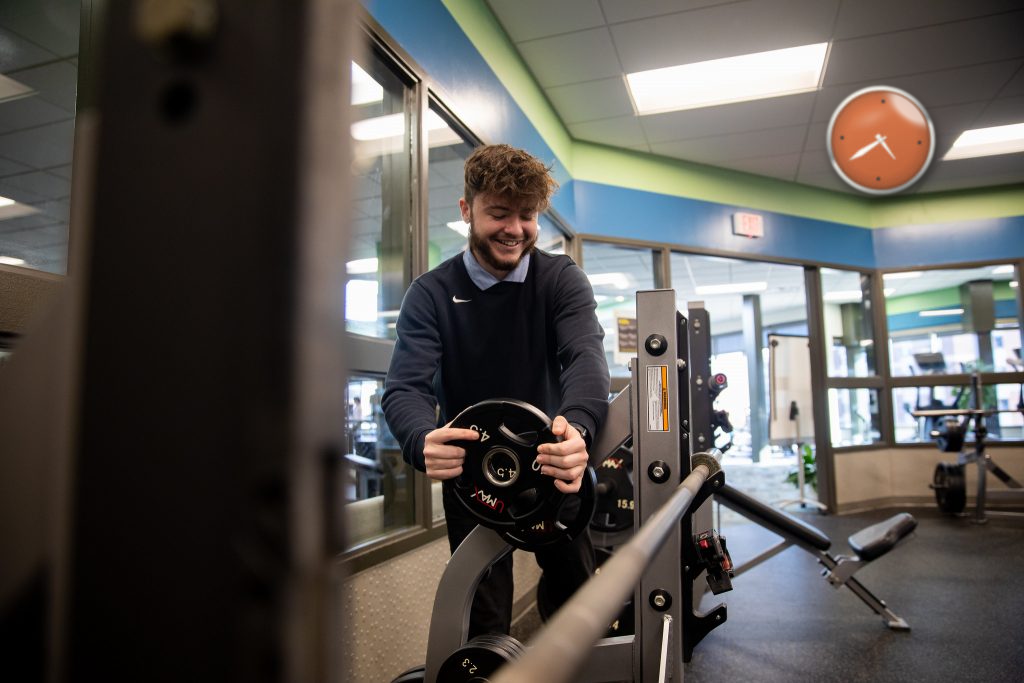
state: 4:39
